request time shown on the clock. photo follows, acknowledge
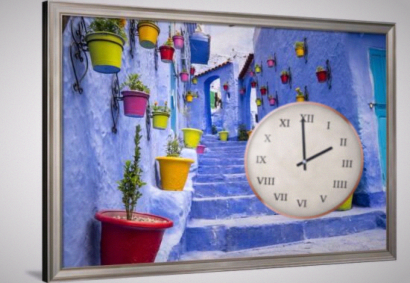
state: 1:59
